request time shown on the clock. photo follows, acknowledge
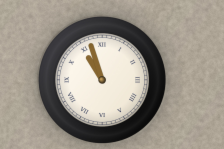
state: 10:57
